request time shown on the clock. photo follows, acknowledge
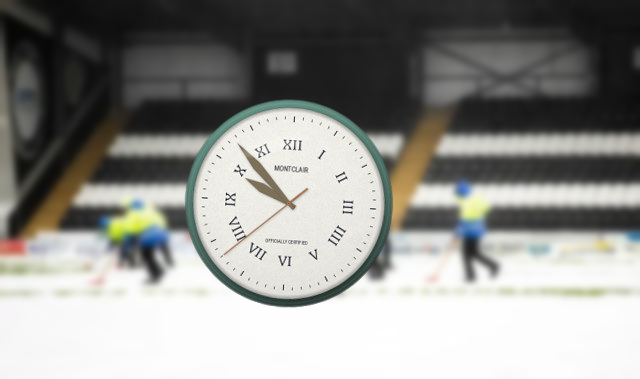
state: 9:52:38
